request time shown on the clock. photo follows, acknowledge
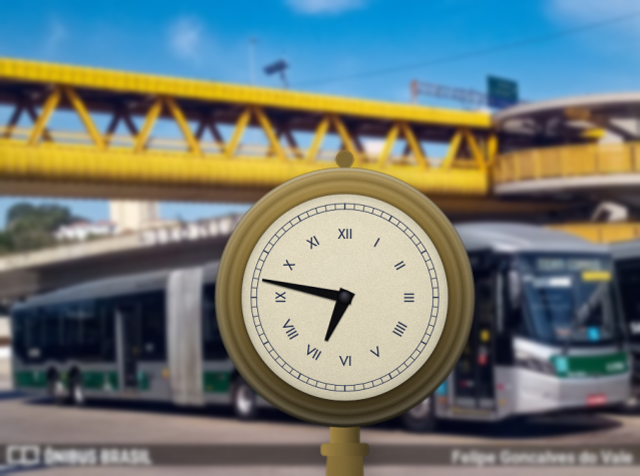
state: 6:47
